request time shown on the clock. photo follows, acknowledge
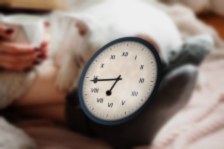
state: 6:44
